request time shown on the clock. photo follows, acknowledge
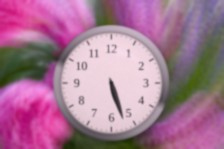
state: 5:27
